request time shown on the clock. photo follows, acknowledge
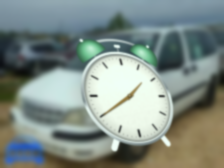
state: 1:40
